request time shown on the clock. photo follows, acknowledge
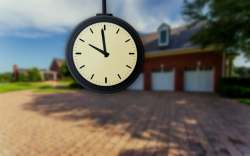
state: 9:59
